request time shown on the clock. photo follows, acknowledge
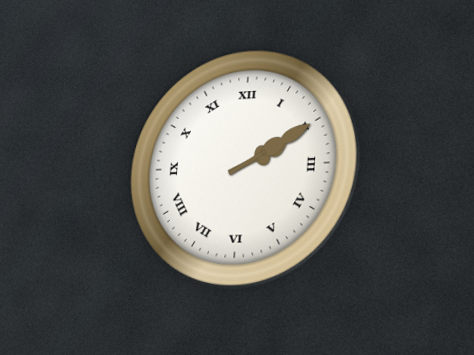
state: 2:10
